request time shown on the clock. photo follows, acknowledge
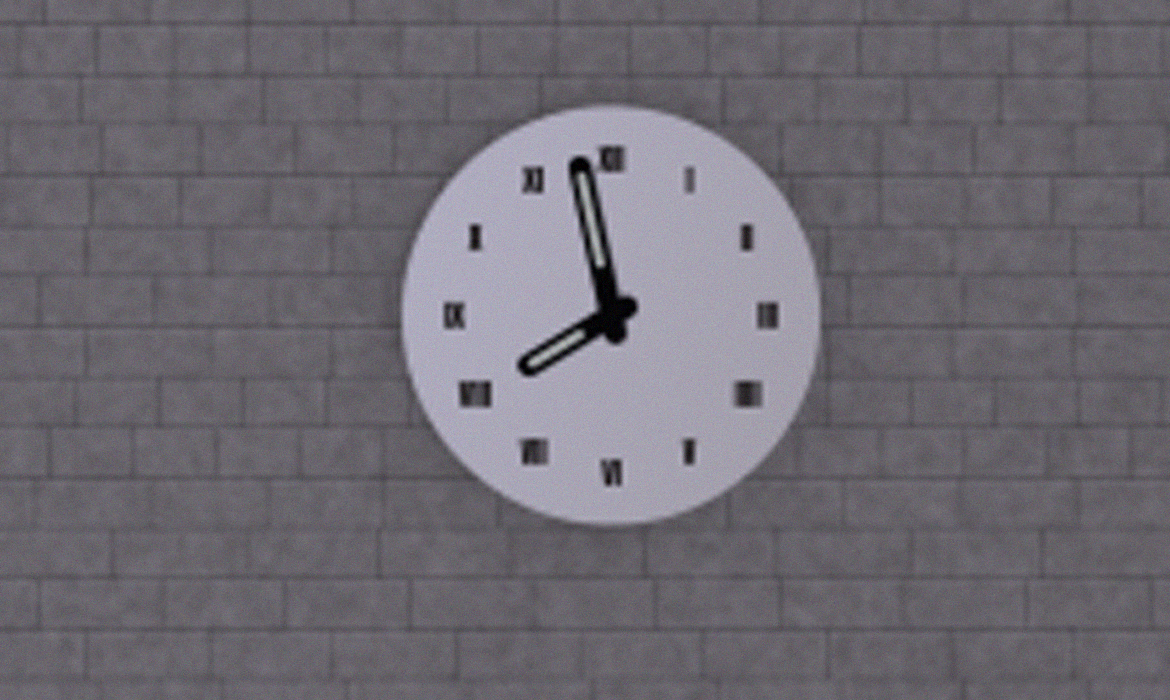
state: 7:58
